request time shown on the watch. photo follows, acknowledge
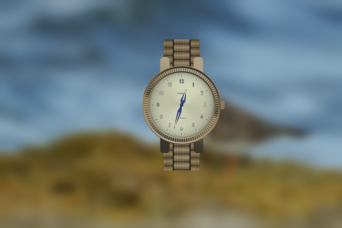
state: 12:33
